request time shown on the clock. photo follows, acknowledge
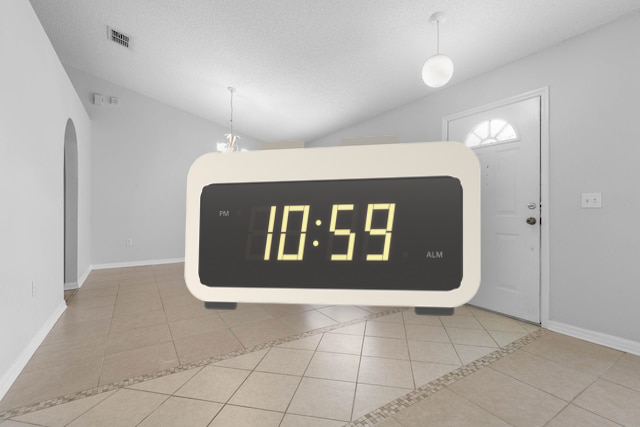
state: 10:59
